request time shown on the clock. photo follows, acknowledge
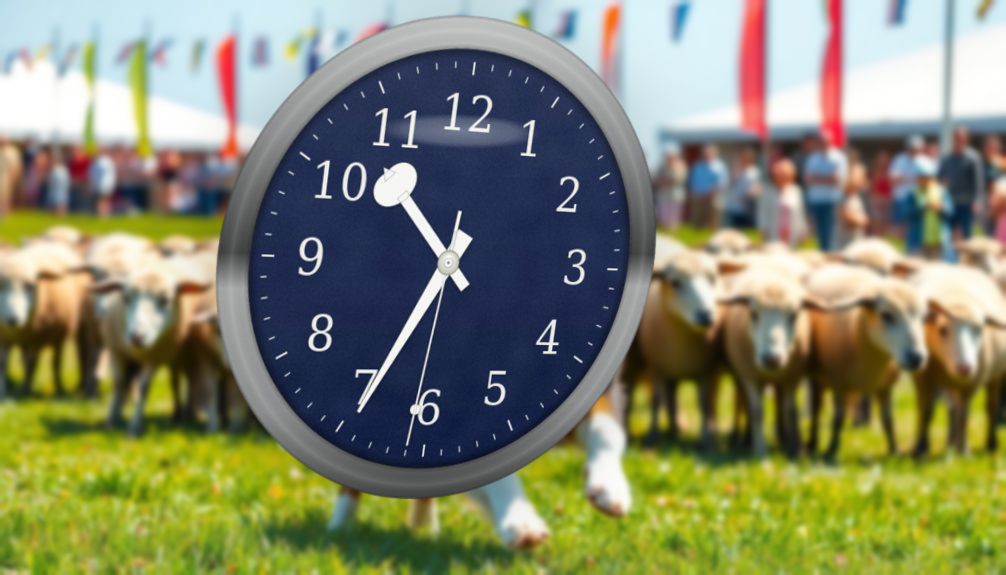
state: 10:34:31
